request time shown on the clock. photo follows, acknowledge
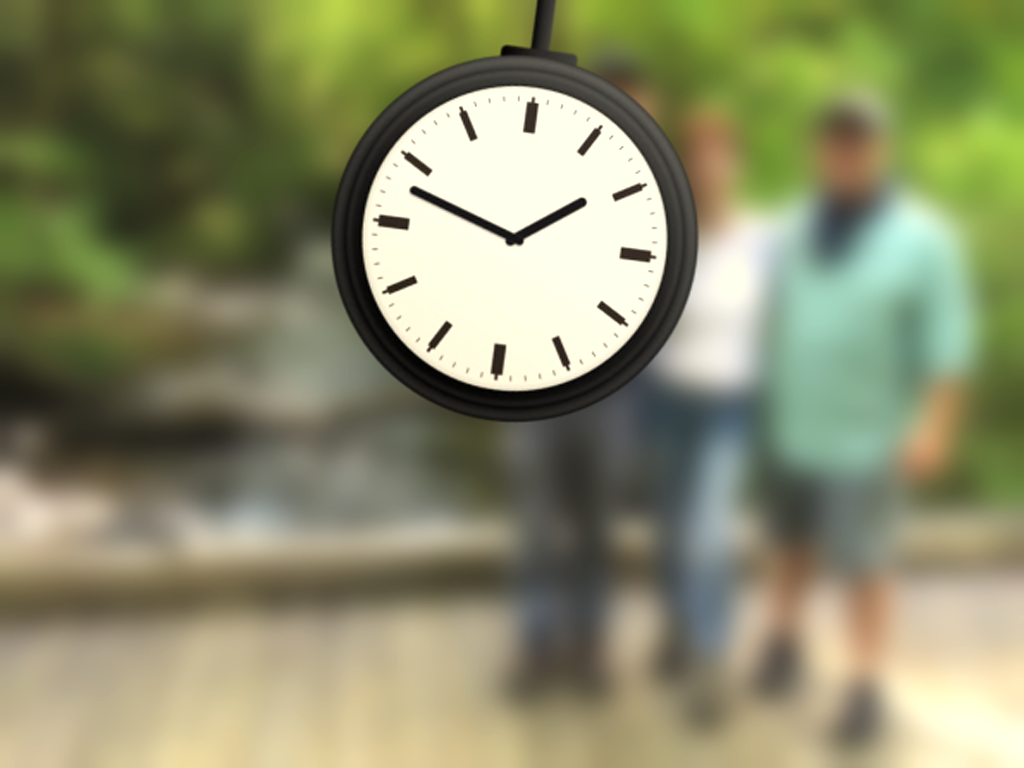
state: 1:48
